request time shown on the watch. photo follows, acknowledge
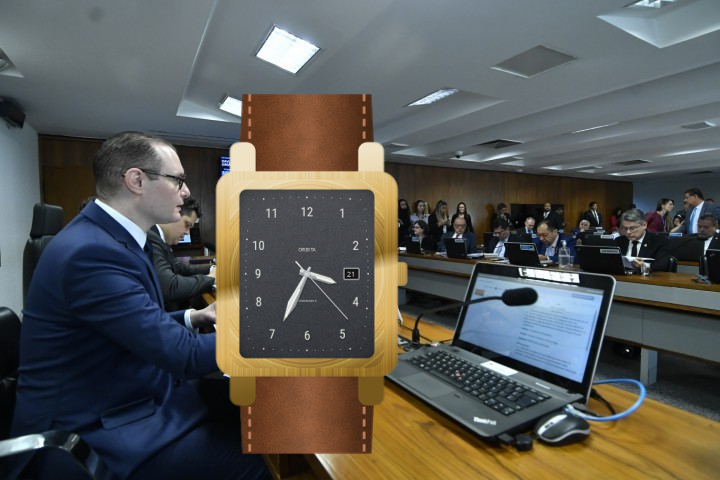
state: 3:34:23
